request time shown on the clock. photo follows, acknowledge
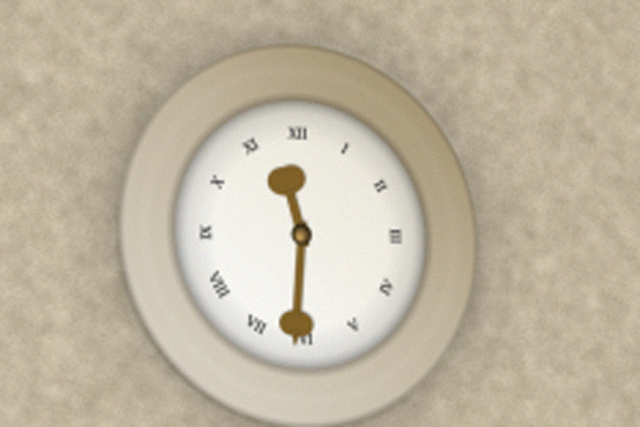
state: 11:31
